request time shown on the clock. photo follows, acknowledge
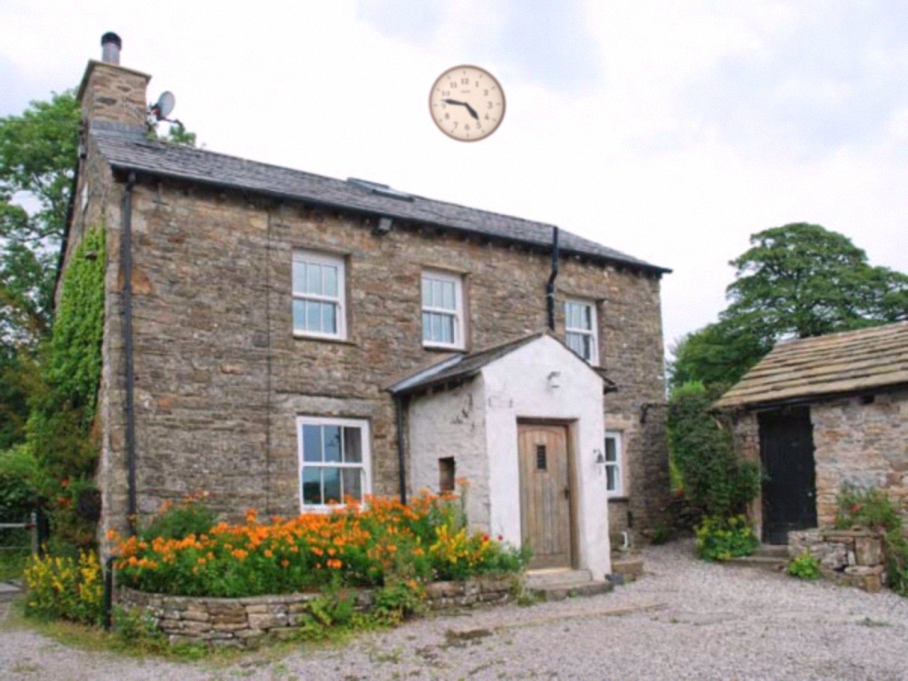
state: 4:47
